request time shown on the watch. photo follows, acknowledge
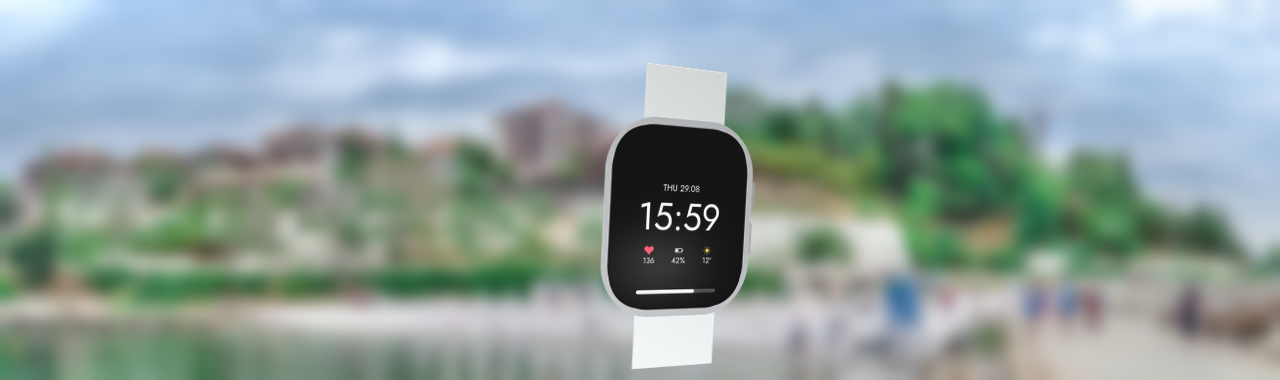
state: 15:59
